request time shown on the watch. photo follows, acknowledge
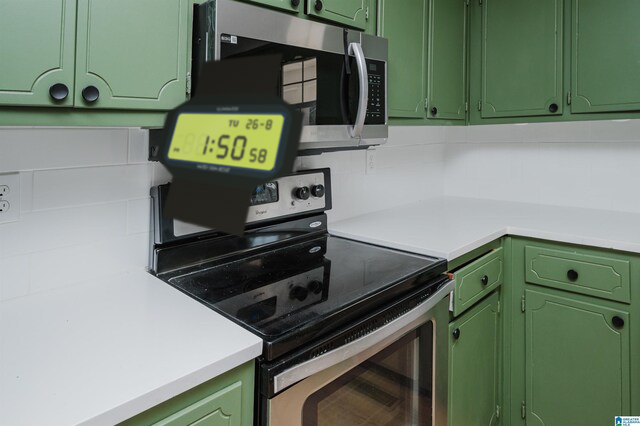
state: 1:50:58
